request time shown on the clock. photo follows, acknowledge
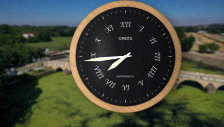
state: 7:44
